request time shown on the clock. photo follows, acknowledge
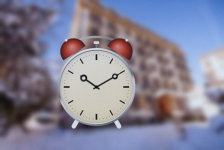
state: 10:10
